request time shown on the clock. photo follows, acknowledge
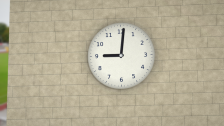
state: 9:01
